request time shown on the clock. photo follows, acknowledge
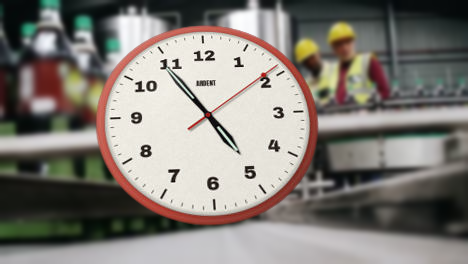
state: 4:54:09
